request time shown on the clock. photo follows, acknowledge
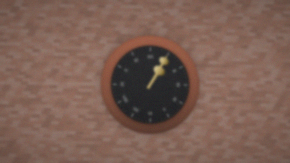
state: 1:05
